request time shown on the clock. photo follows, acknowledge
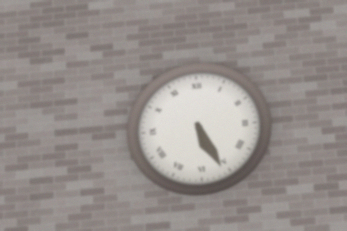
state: 5:26
